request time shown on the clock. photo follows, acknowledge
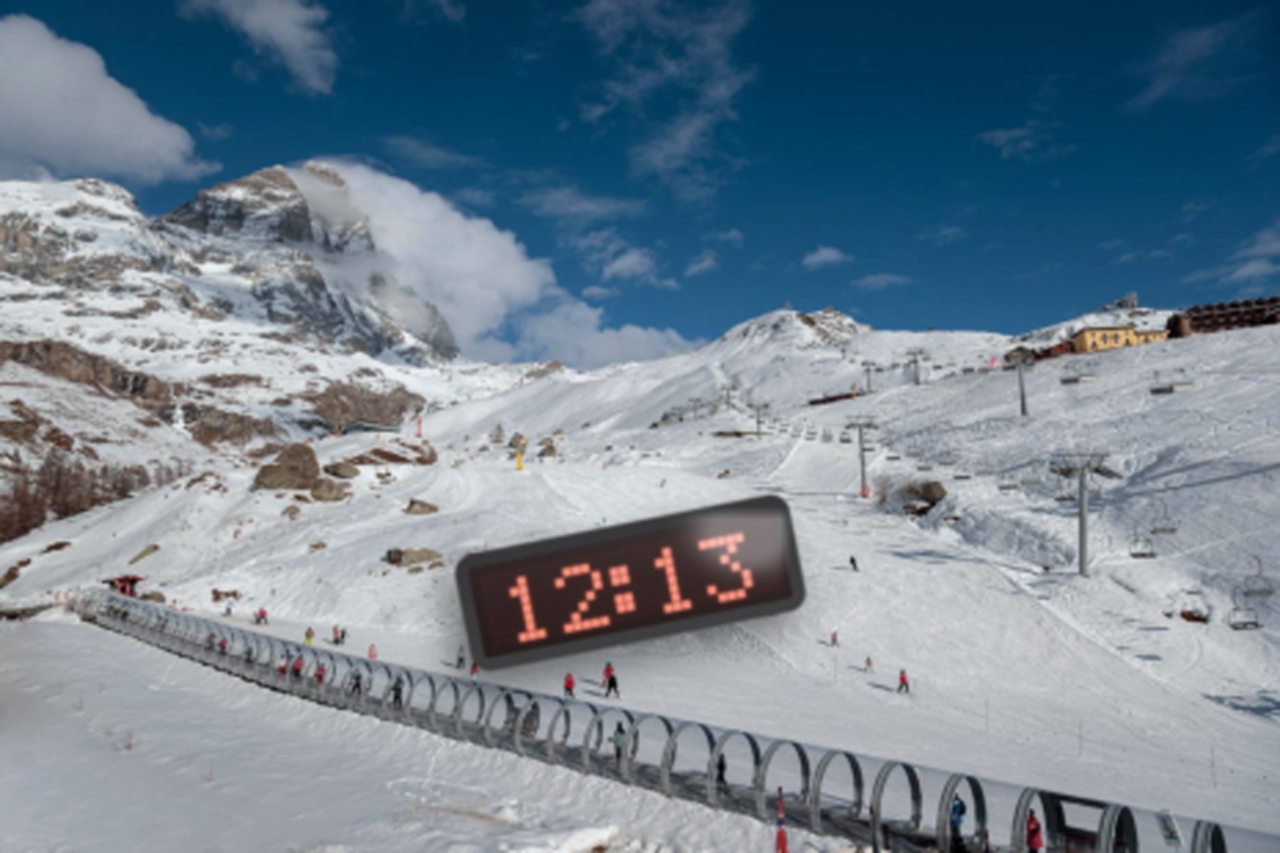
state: 12:13
